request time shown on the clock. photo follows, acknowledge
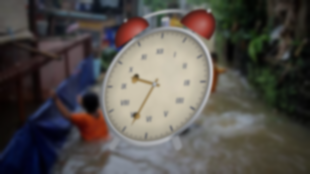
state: 9:34
